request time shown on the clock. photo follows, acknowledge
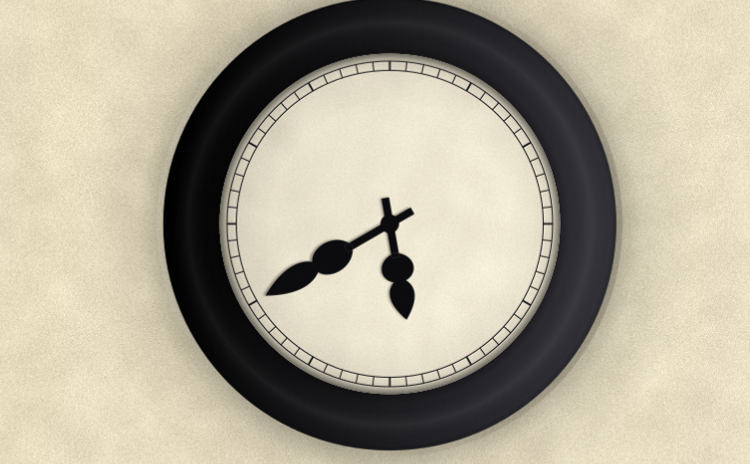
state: 5:40
